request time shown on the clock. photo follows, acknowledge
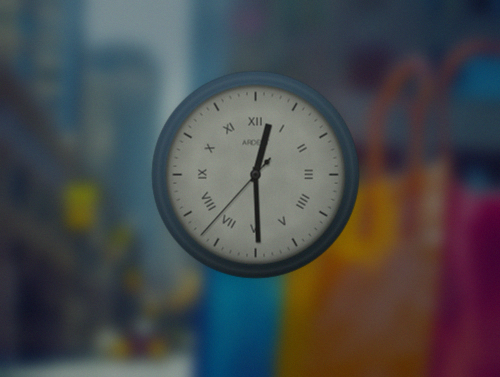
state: 12:29:37
